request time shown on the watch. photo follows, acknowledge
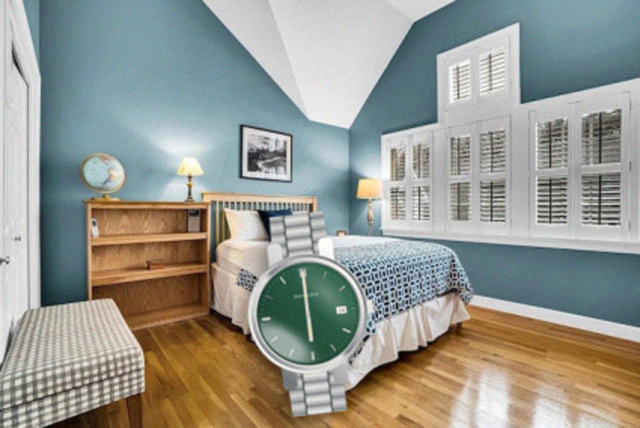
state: 6:00
